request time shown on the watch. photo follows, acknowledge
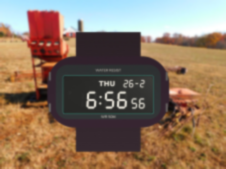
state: 6:56:56
